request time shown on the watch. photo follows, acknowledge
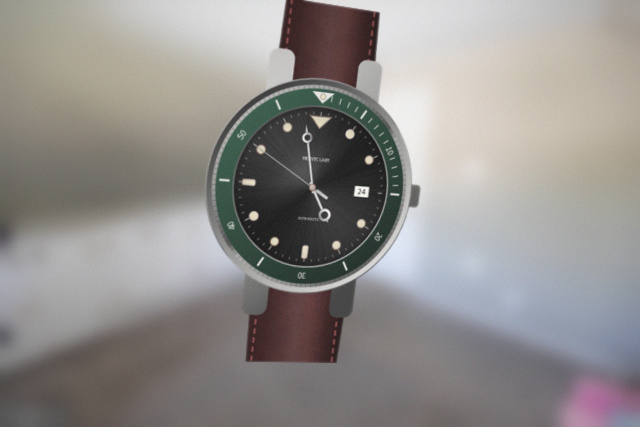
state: 4:57:50
